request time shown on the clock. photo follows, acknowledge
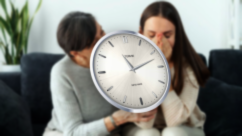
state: 11:12
